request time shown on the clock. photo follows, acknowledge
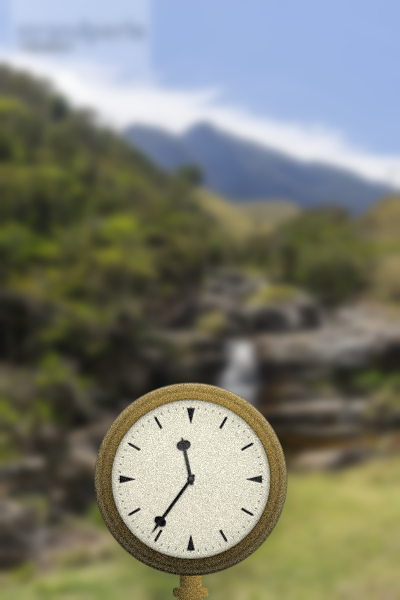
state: 11:36
